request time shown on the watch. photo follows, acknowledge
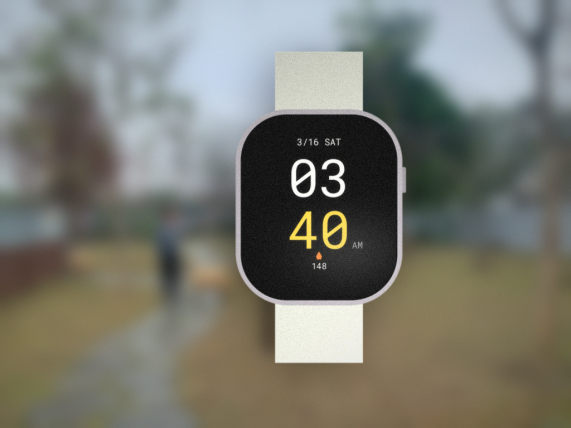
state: 3:40
